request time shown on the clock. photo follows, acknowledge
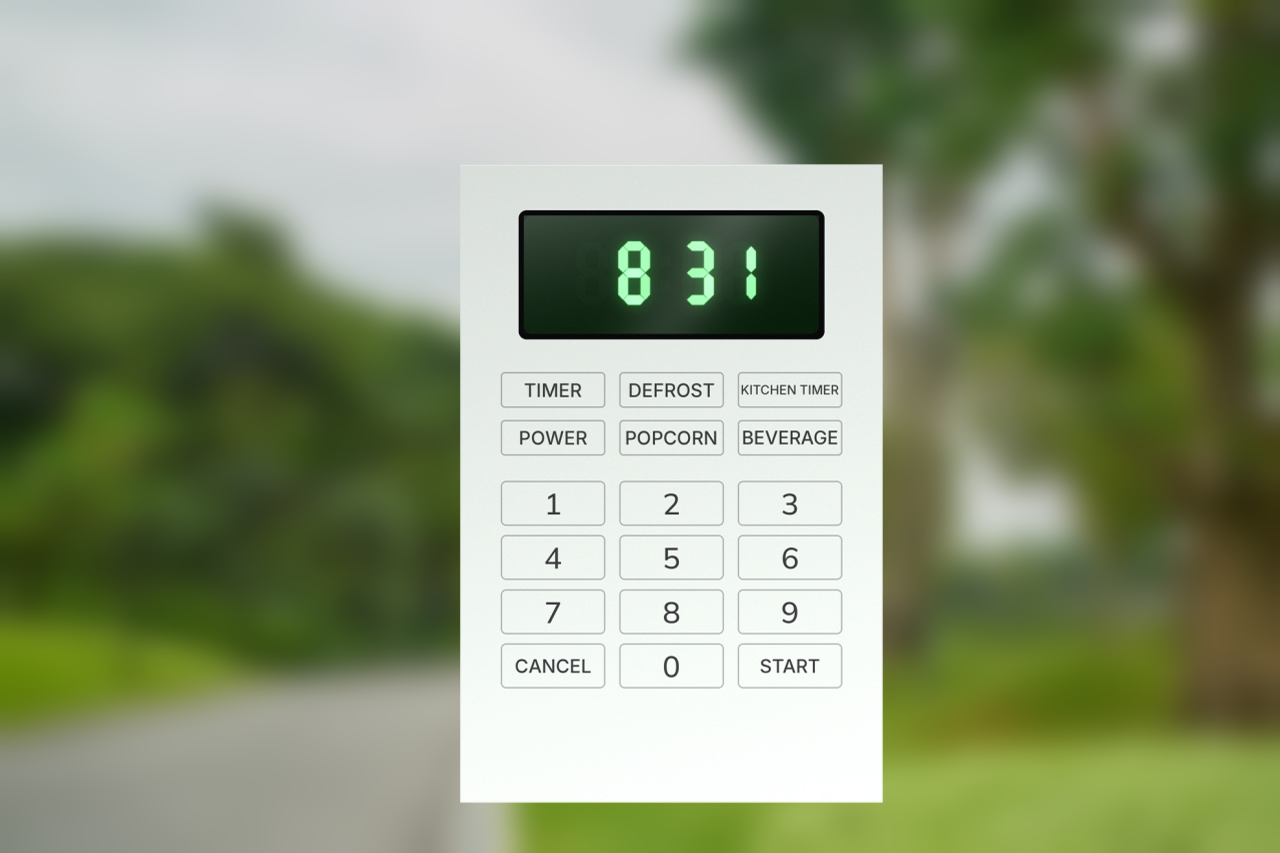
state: 8:31
